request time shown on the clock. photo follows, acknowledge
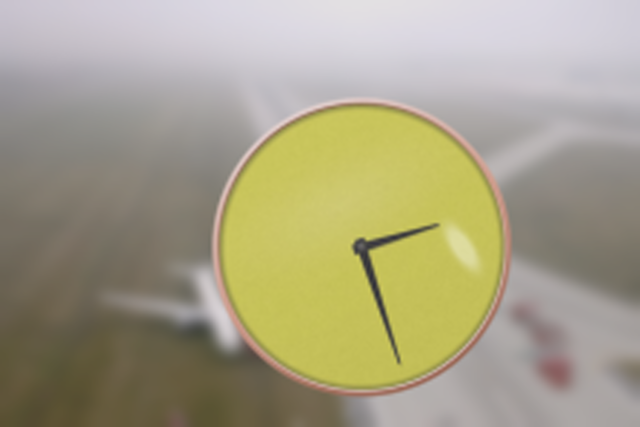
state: 2:27
